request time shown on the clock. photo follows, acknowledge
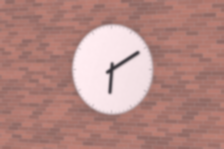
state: 6:10
